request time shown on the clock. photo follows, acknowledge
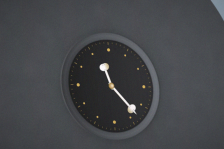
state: 11:23
